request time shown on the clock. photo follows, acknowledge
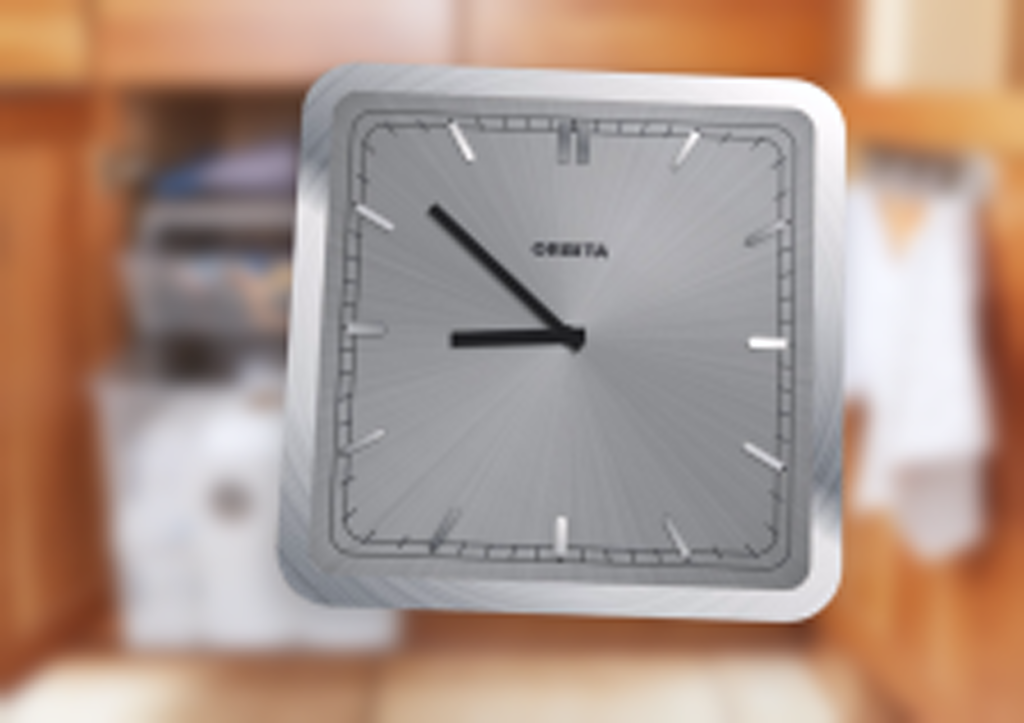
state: 8:52
